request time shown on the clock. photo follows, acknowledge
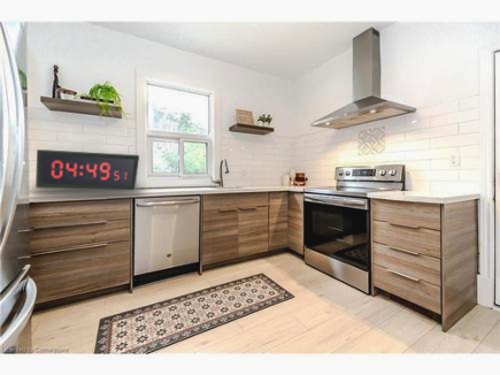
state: 4:49:51
